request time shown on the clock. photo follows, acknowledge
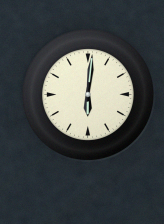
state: 6:01
